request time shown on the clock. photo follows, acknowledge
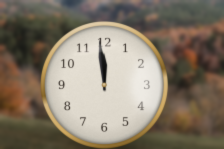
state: 11:59
